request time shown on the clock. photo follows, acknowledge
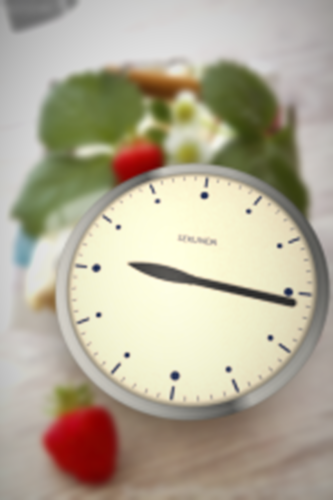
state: 9:16
